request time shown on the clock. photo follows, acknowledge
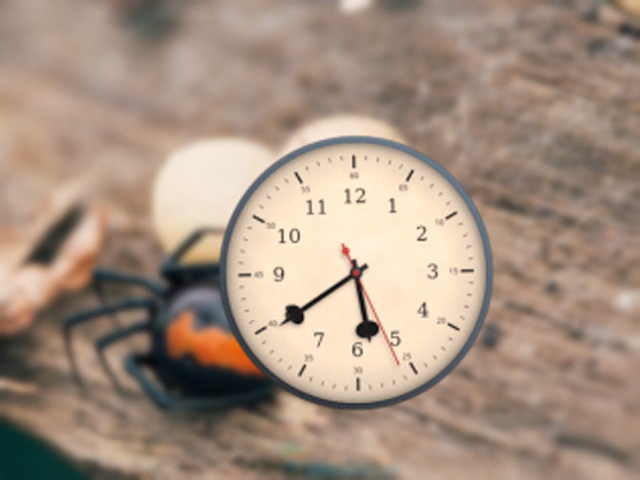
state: 5:39:26
